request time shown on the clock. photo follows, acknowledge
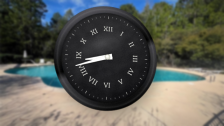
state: 8:42
